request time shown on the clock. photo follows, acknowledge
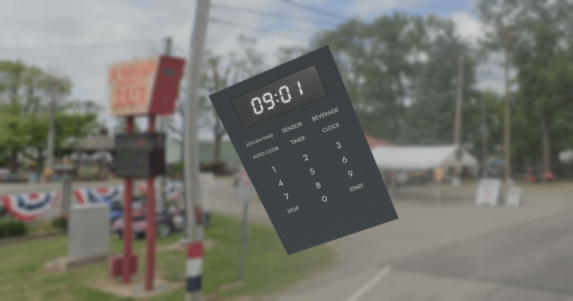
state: 9:01
